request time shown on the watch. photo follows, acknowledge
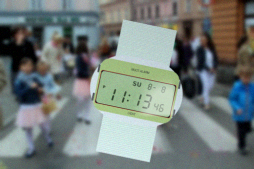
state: 11:13:46
